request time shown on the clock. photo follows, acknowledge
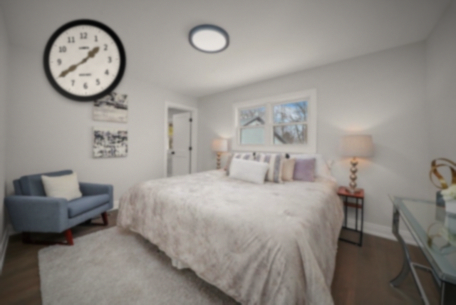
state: 1:40
